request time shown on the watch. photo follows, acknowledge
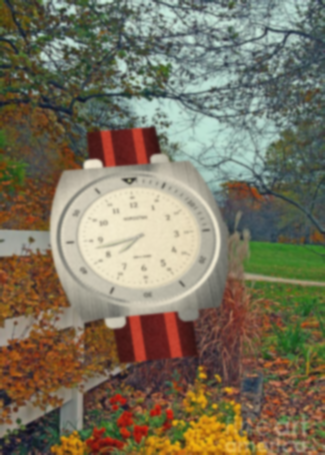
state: 7:43
